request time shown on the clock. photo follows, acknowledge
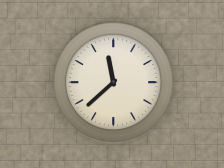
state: 11:38
